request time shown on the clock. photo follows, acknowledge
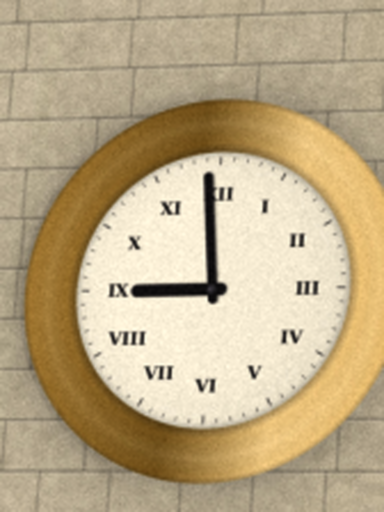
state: 8:59
